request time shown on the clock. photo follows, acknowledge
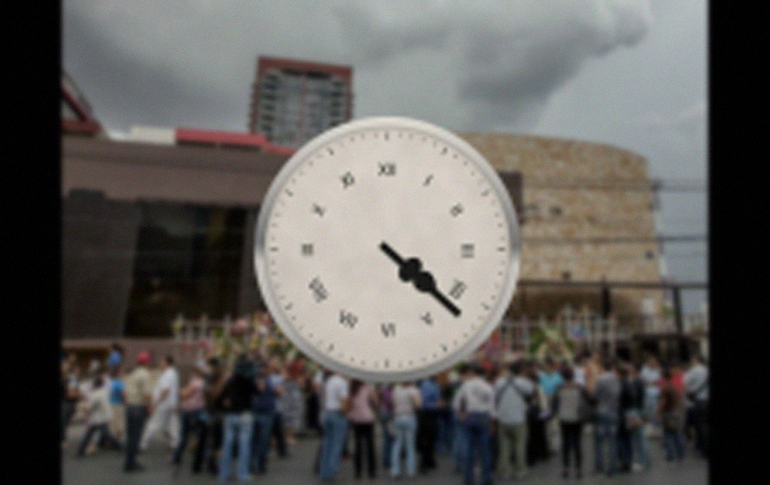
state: 4:22
